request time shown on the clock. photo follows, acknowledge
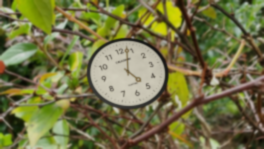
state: 5:03
